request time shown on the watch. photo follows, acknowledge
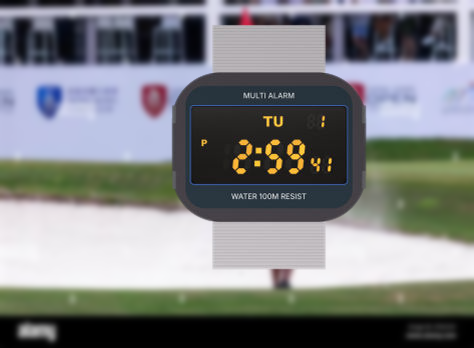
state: 2:59:41
